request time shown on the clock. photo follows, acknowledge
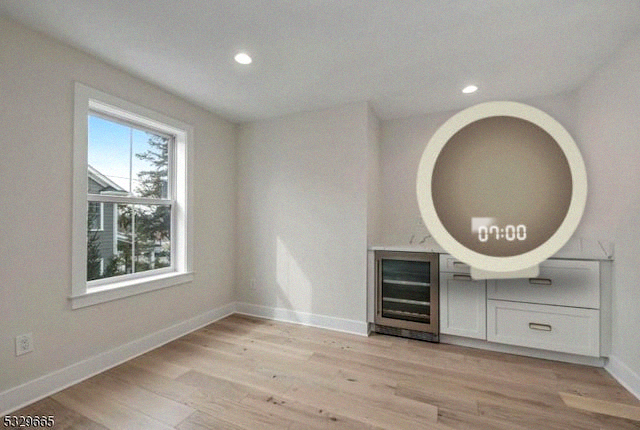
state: 7:00
